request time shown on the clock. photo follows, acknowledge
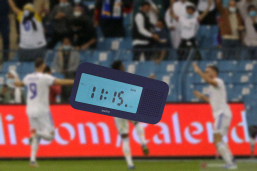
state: 11:15
